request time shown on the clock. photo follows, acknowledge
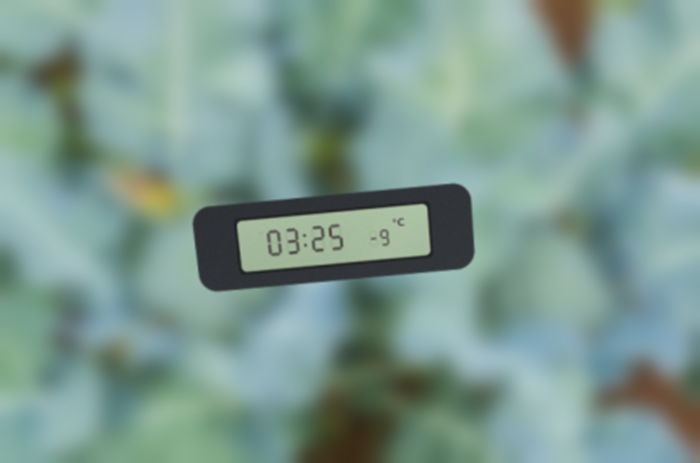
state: 3:25
